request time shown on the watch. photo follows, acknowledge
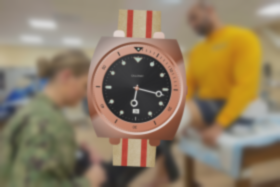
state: 6:17
